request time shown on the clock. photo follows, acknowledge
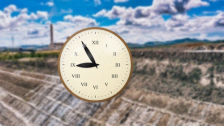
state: 8:55
